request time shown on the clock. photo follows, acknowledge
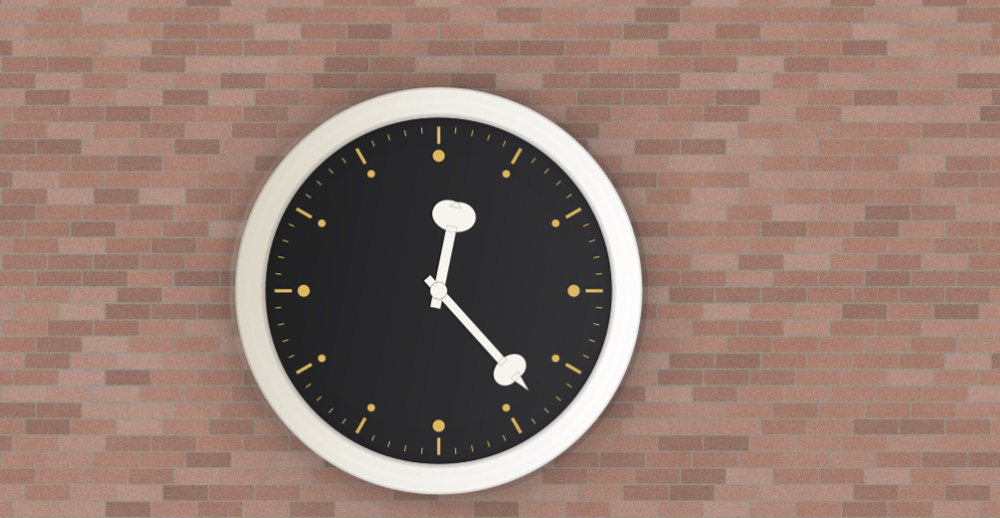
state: 12:23
